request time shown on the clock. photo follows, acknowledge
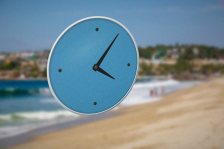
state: 4:06
